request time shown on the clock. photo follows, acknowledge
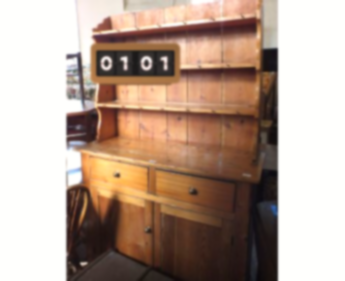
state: 1:01
